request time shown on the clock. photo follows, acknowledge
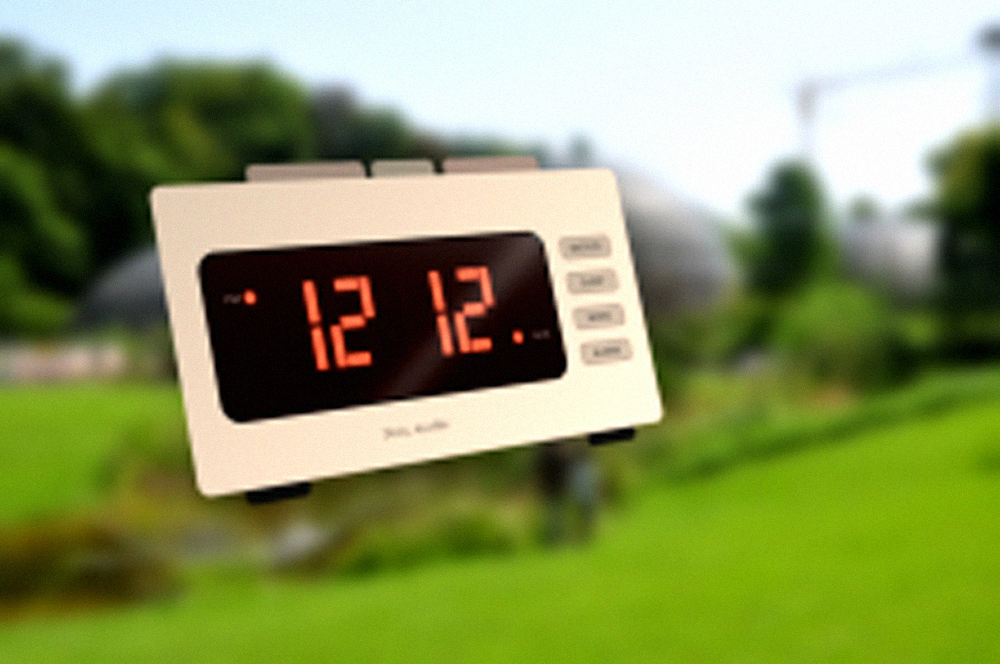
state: 12:12
